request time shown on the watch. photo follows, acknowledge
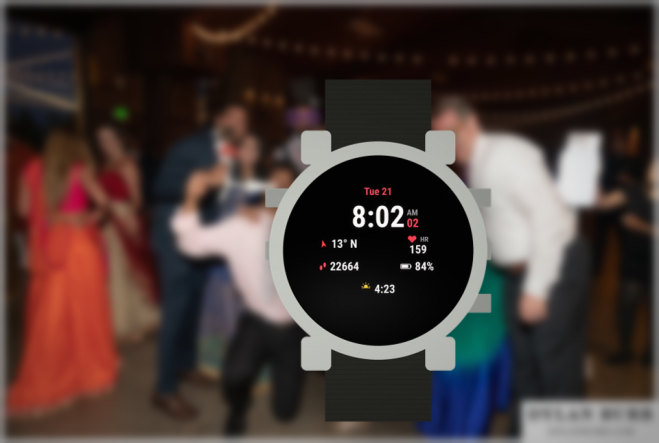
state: 8:02:02
